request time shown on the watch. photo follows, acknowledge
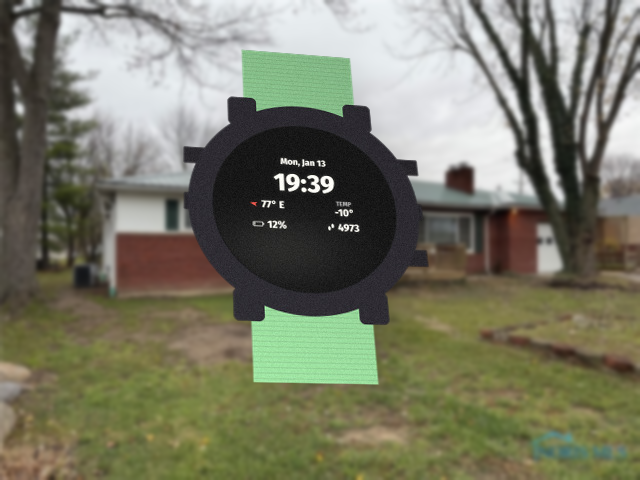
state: 19:39
